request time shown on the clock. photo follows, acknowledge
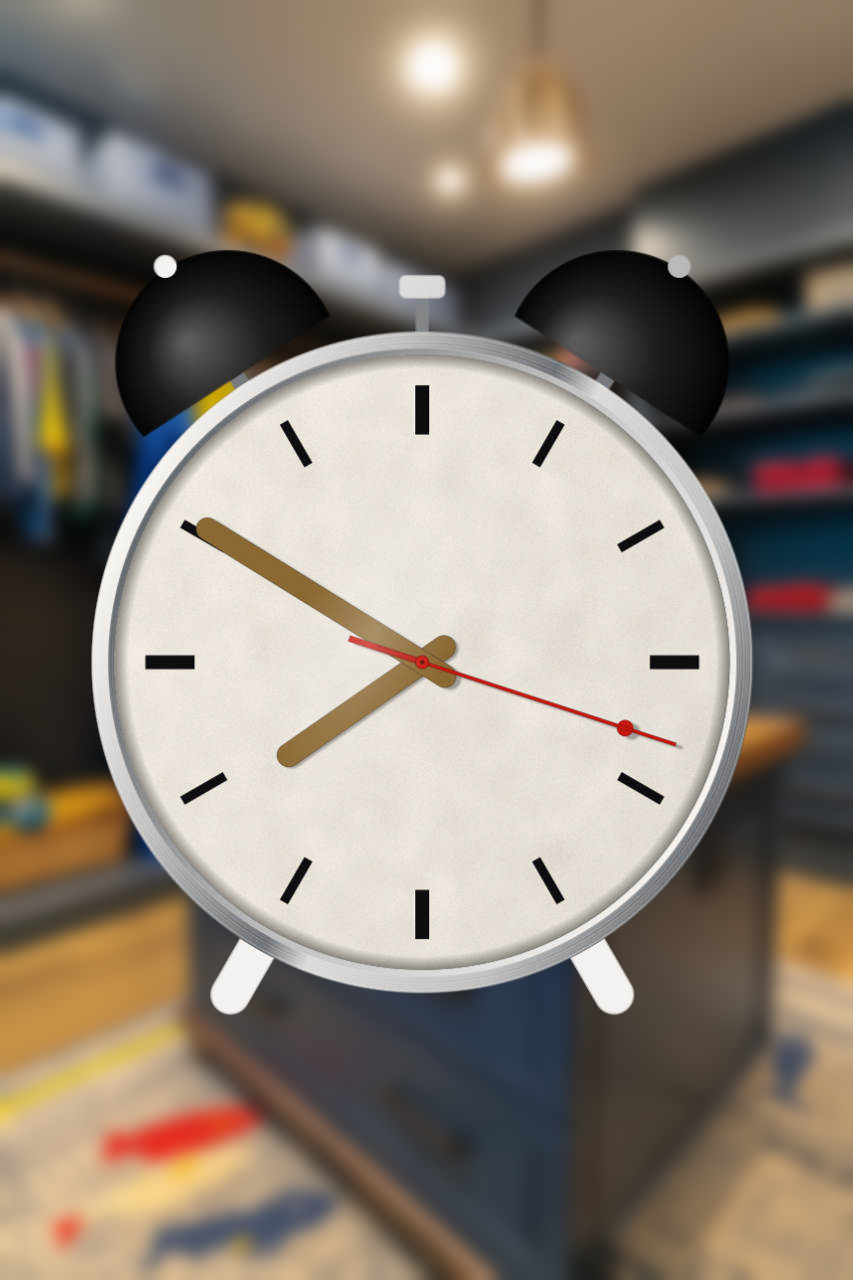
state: 7:50:18
